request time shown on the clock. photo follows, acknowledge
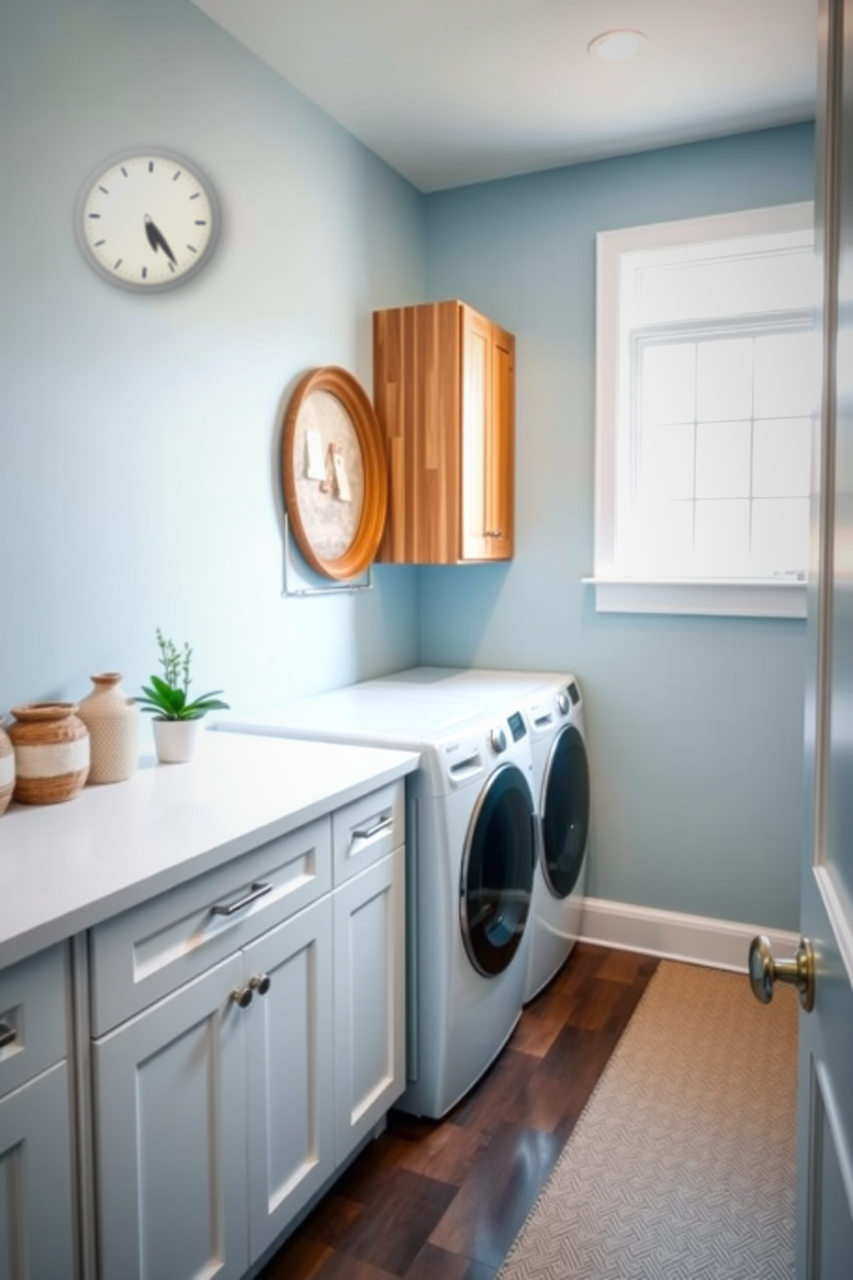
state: 5:24
